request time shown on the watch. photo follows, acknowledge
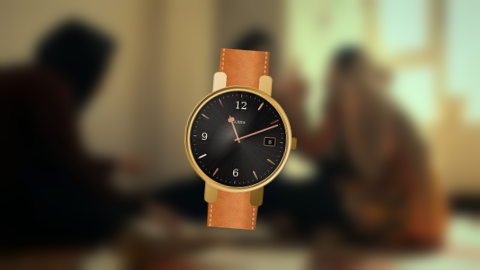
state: 11:11
